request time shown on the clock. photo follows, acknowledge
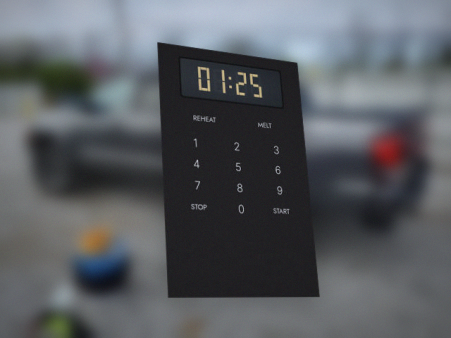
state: 1:25
